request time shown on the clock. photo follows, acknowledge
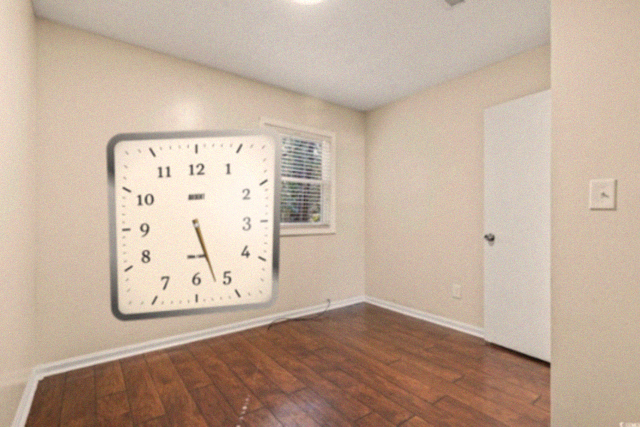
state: 5:27
